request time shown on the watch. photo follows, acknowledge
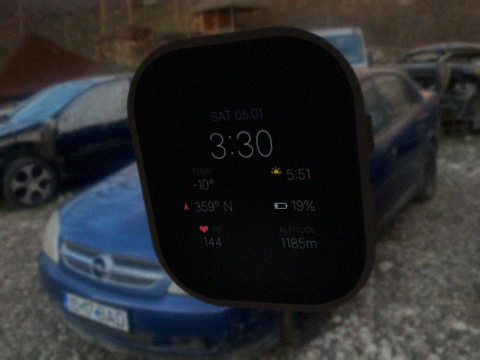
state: 3:30
